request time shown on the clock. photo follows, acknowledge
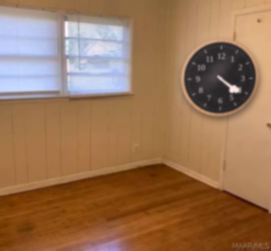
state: 4:21
